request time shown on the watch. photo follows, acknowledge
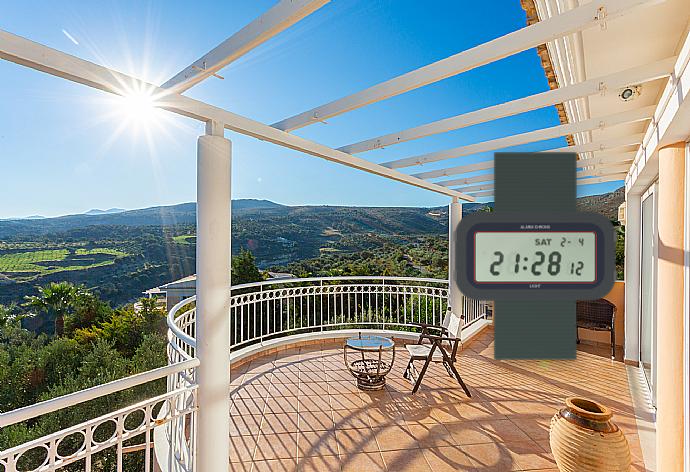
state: 21:28:12
